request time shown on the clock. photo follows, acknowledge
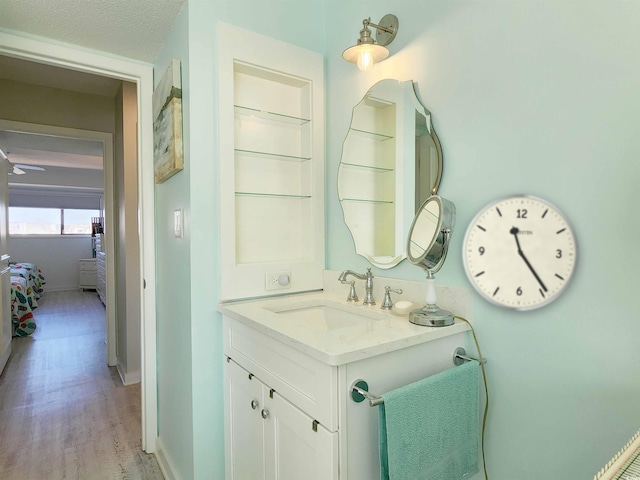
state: 11:24
